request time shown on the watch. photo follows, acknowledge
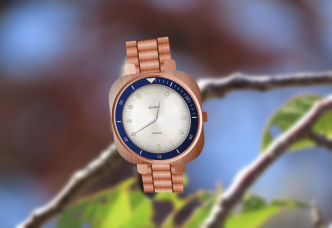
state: 12:40
